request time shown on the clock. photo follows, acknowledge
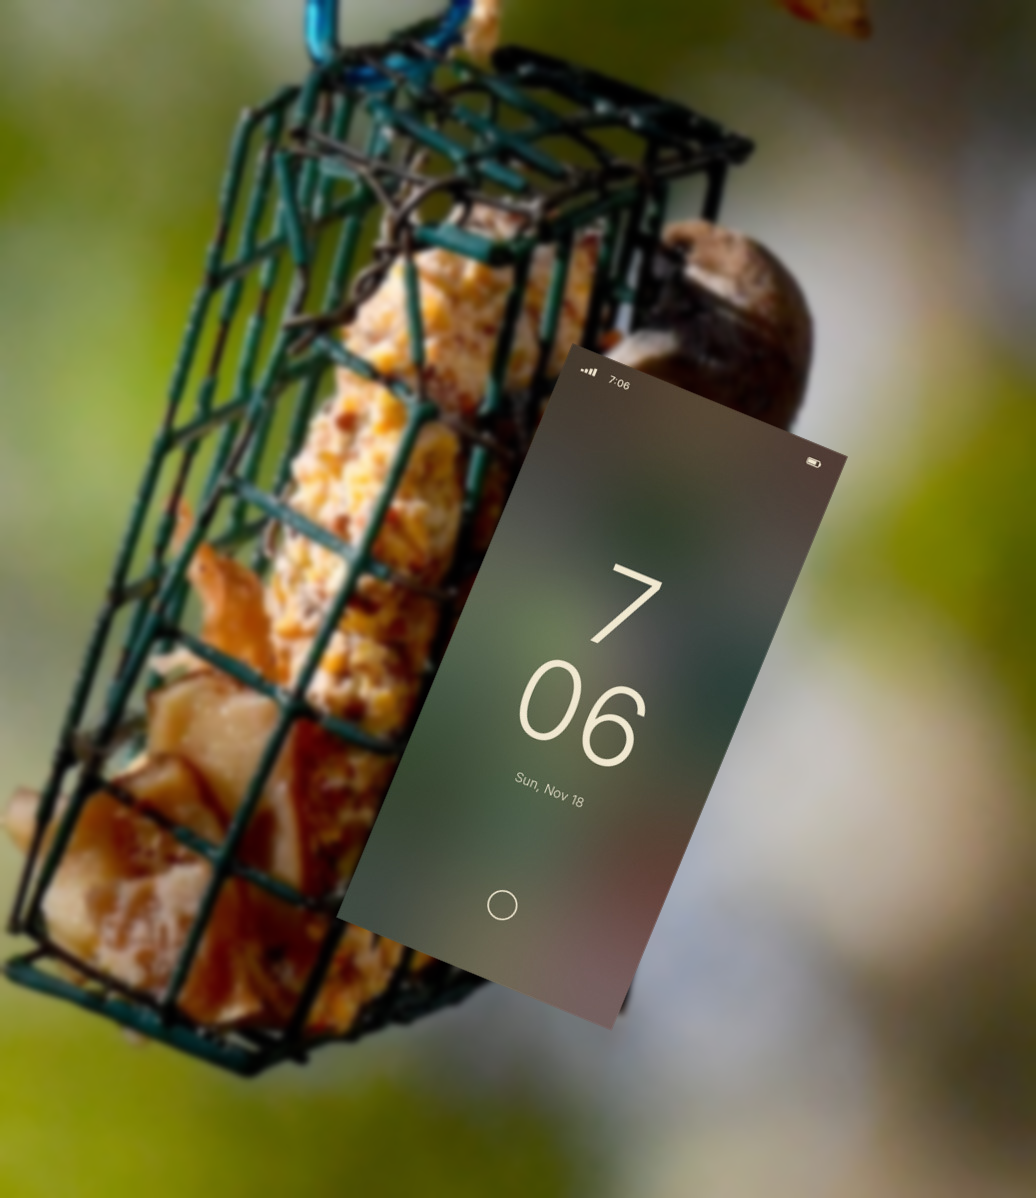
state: 7:06
